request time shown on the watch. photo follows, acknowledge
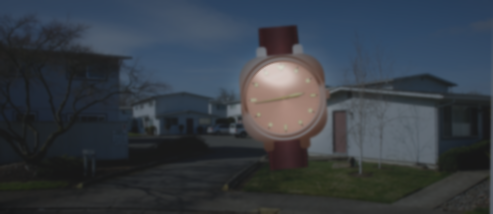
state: 2:44
